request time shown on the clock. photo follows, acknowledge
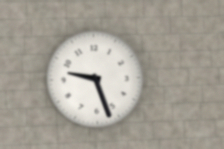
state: 9:27
